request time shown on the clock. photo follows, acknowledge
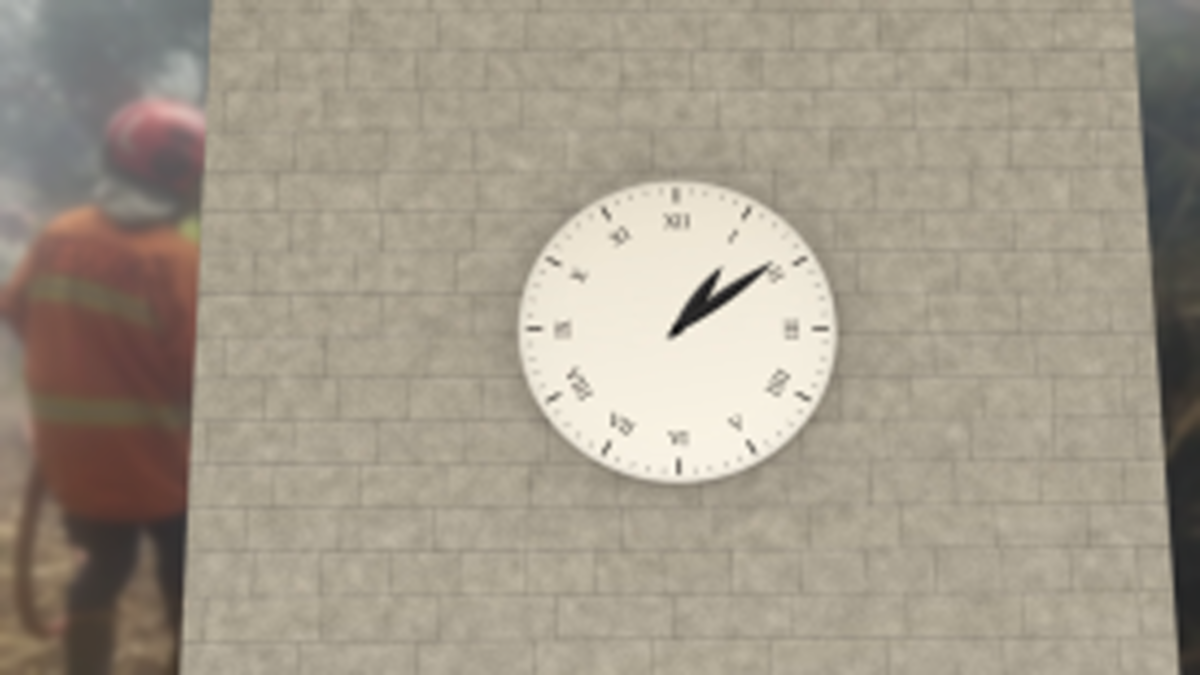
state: 1:09
